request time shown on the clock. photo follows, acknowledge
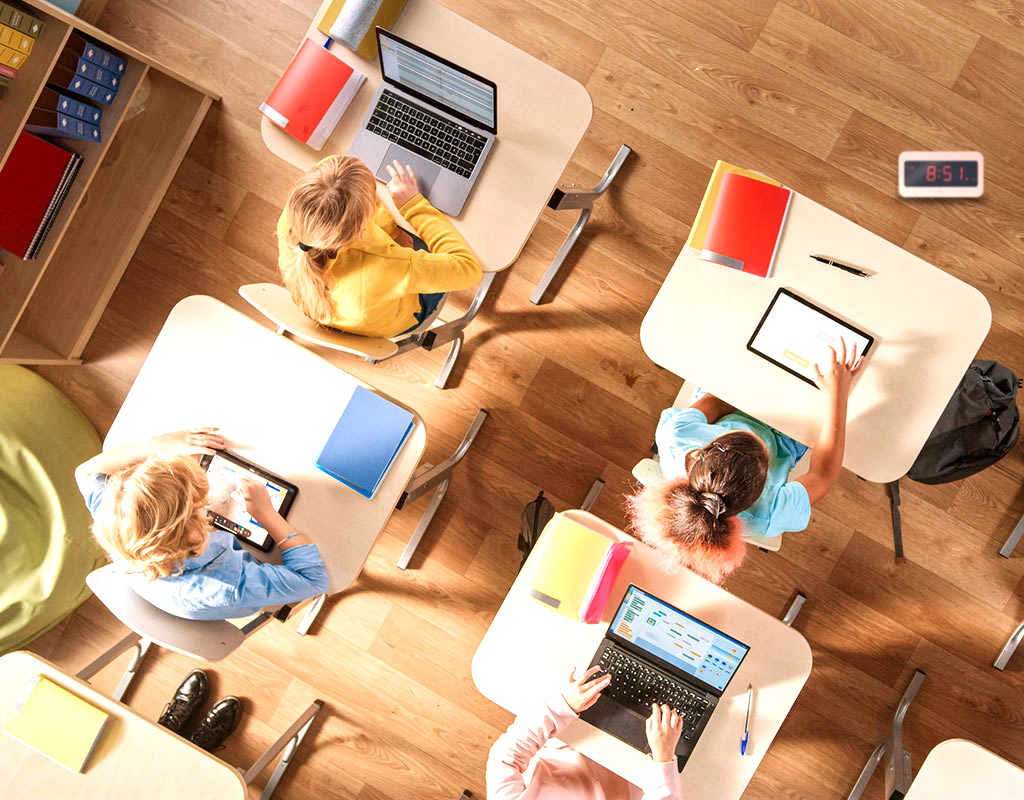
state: 8:51
